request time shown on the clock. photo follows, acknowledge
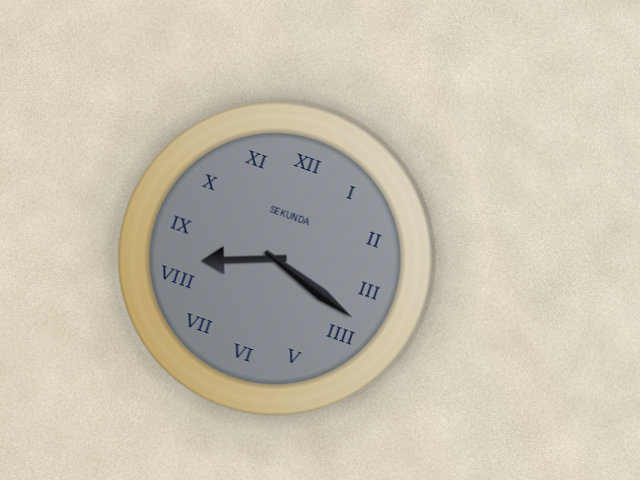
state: 8:18
